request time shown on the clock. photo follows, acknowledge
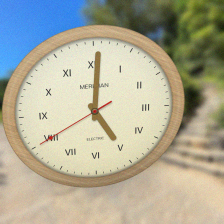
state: 5:00:40
